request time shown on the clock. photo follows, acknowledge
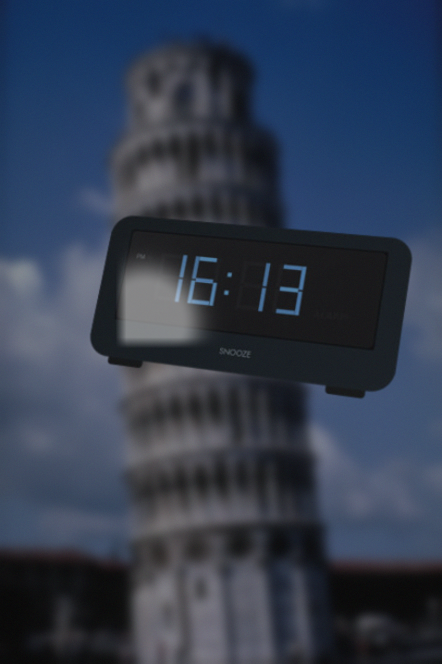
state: 16:13
